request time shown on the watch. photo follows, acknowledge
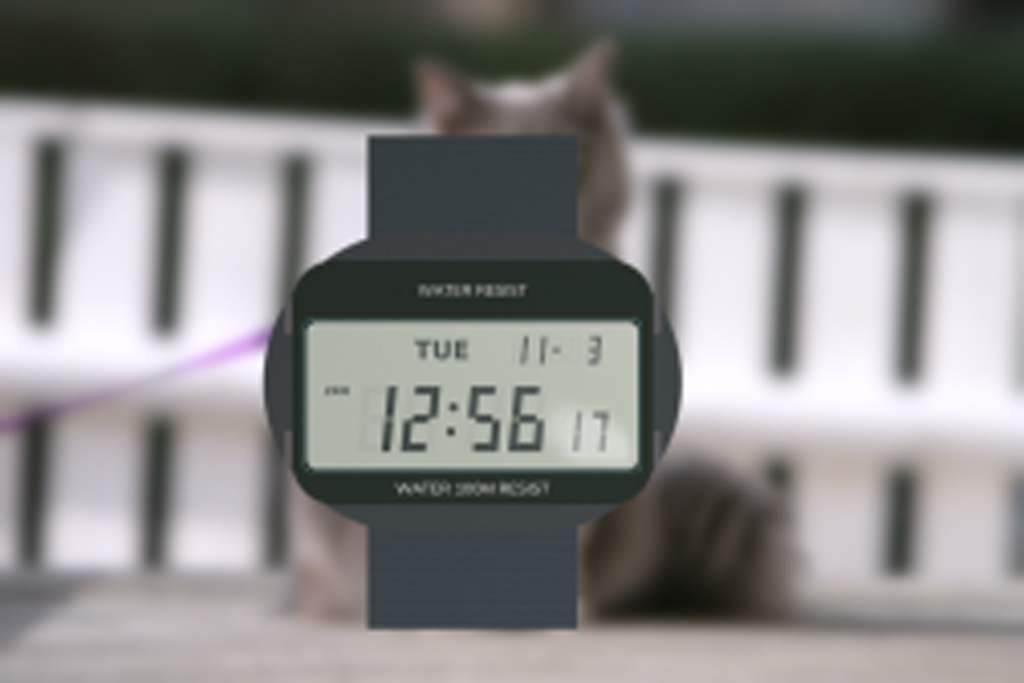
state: 12:56:17
